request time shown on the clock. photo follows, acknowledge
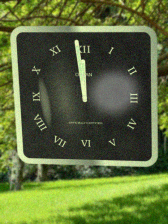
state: 11:59
